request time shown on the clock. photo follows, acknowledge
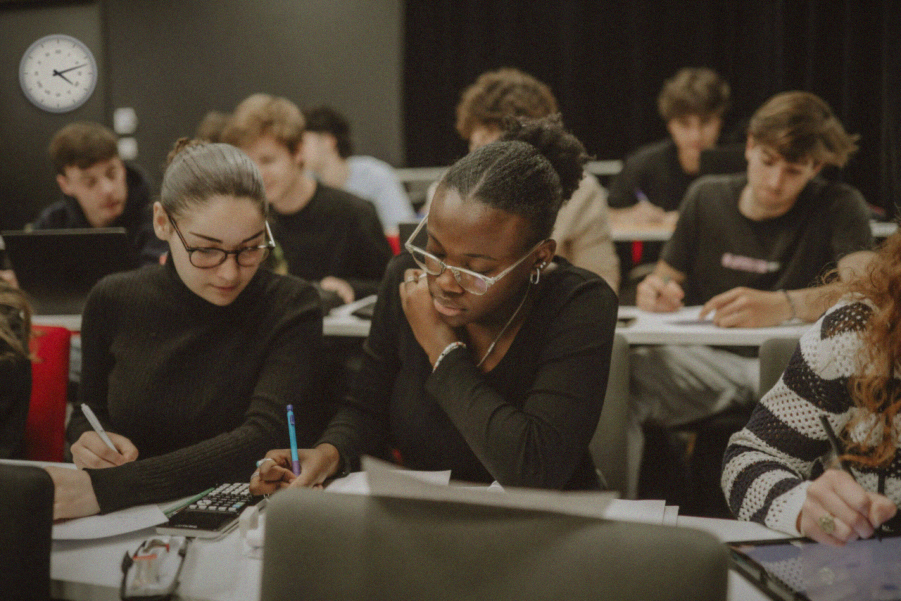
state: 4:12
